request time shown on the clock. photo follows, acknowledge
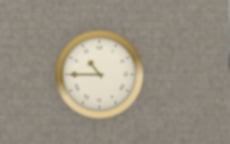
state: 10:45
